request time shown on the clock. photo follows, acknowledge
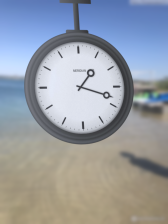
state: 1:18
